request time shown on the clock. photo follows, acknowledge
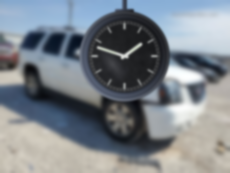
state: 1:48
